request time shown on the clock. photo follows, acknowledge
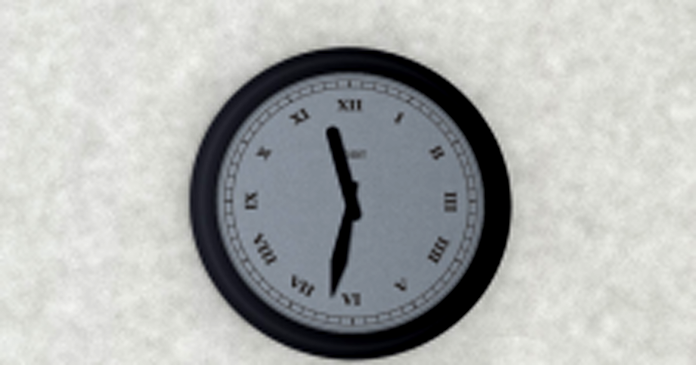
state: 11:32
